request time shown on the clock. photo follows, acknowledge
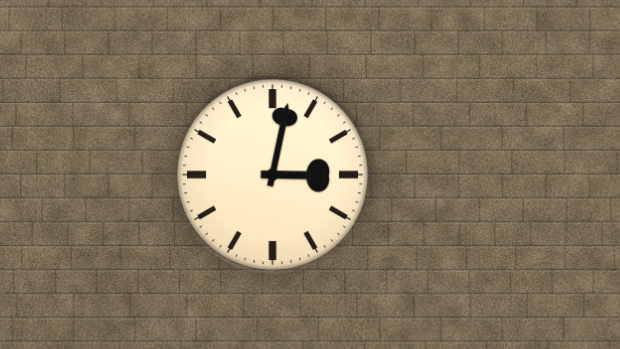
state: 3:02
